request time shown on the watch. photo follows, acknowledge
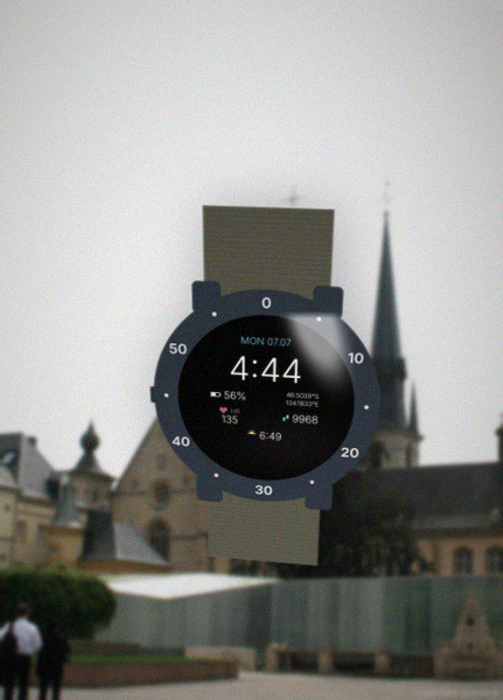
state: 4:44
